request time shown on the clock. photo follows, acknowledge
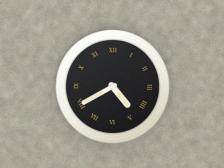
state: 4:40
